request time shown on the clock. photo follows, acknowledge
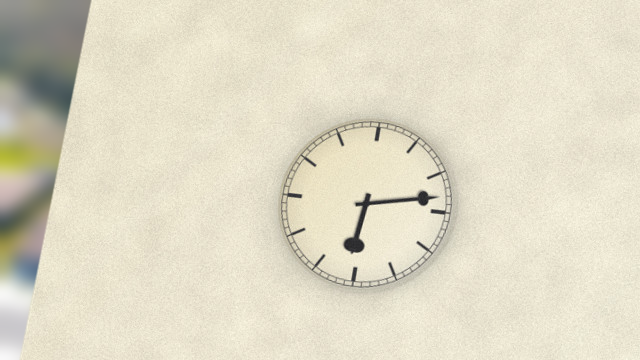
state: 6:13
